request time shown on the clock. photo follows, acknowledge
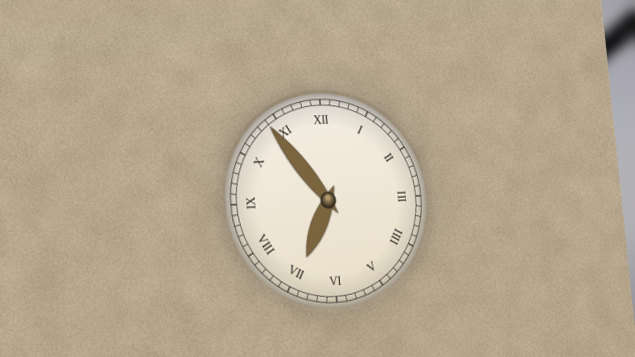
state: 6:54
